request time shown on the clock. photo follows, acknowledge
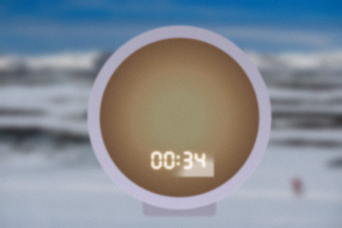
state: 0:34
